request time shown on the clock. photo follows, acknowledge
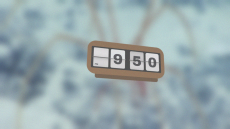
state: 9:50
